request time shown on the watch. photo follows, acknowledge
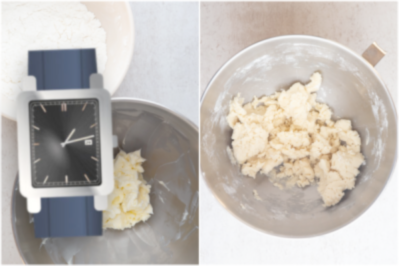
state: 1:13
